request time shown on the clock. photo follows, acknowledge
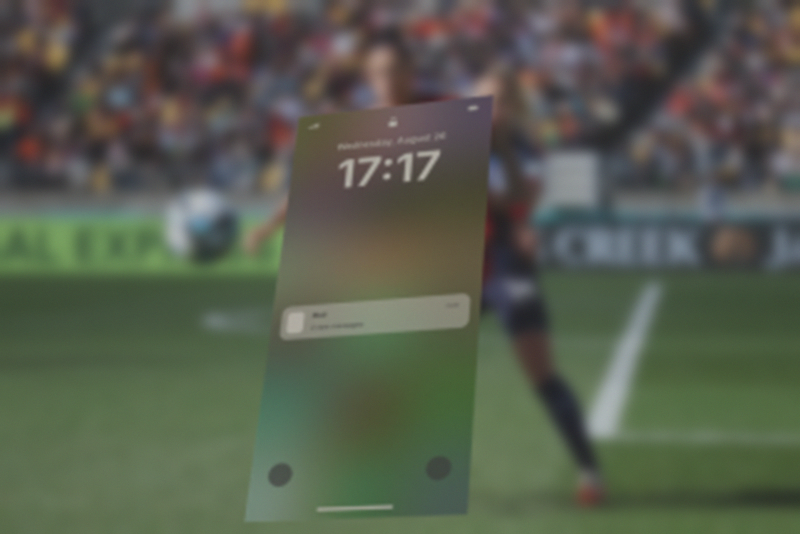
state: 17:17
